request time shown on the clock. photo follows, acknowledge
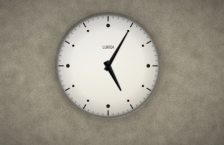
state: 5:05
